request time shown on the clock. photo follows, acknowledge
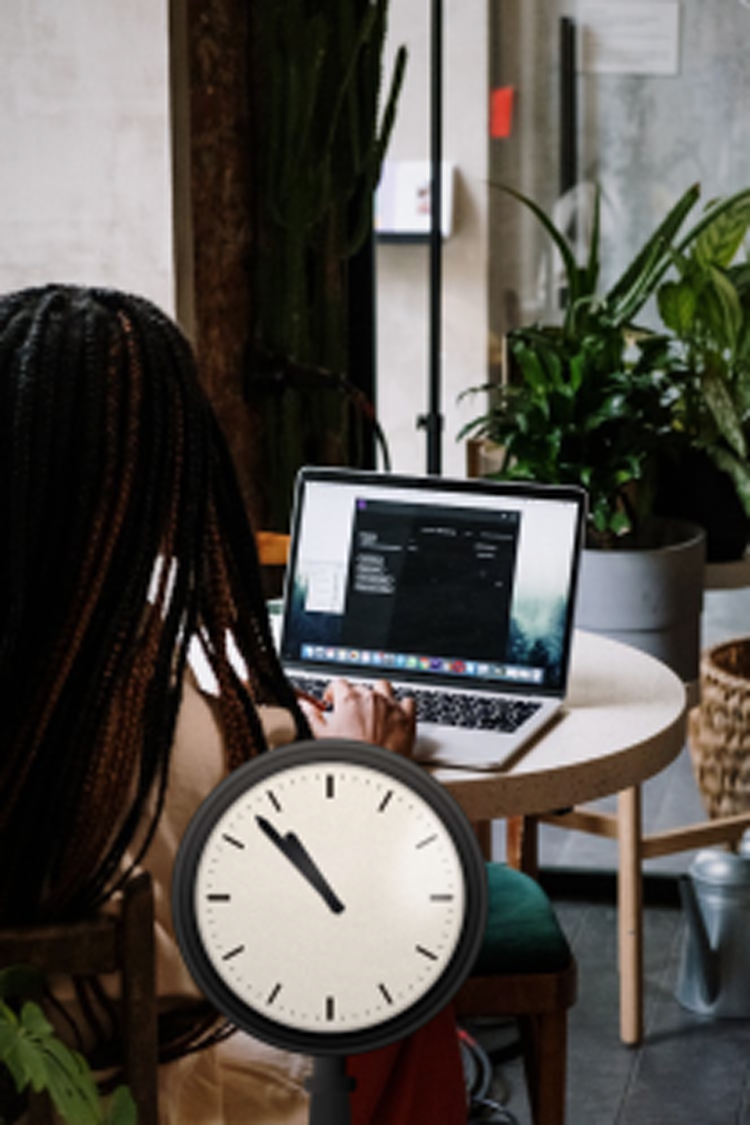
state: 10:53
